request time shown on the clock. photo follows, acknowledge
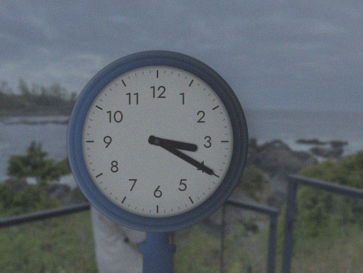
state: 3:20
